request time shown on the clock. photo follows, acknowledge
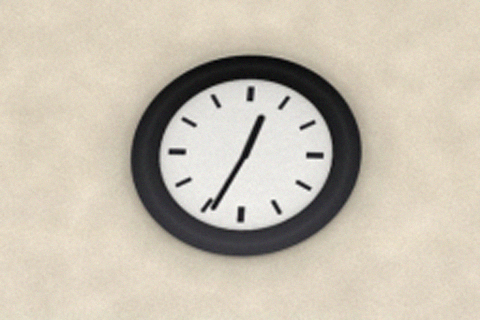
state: 12:34
